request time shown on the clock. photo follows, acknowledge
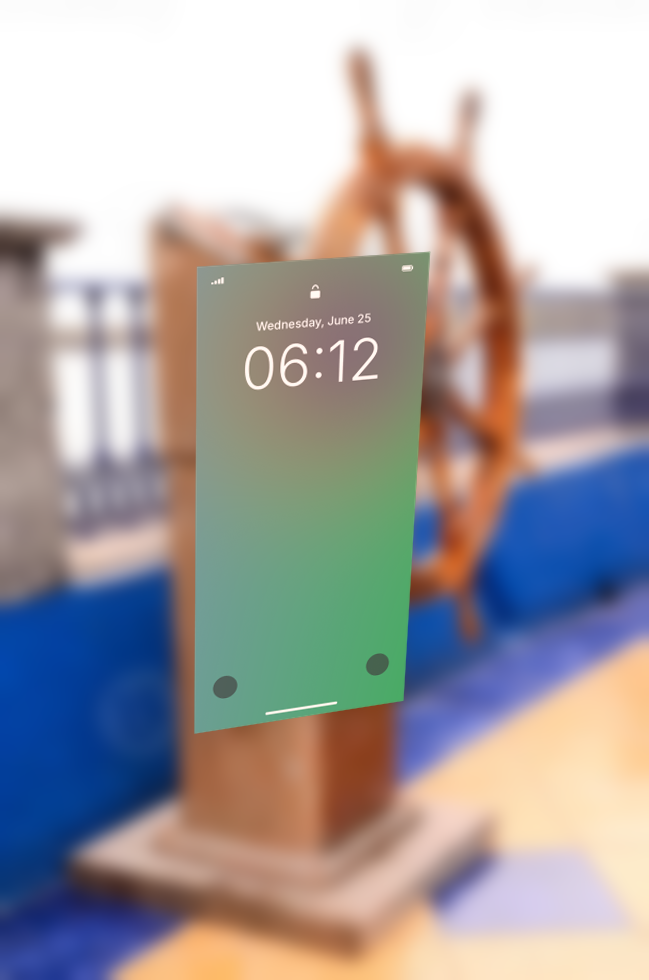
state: 6:12
